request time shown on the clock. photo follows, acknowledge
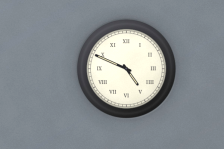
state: 4:49
